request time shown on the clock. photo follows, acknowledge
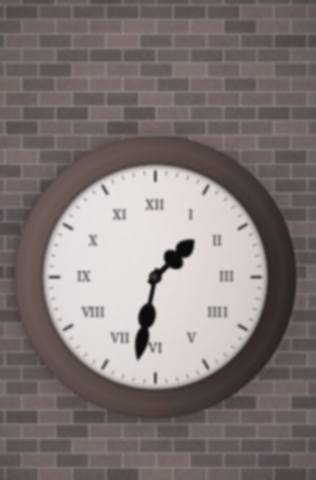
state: 1:32
